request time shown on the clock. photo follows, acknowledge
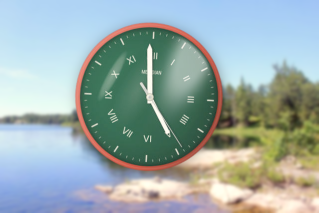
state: 4:59:24
